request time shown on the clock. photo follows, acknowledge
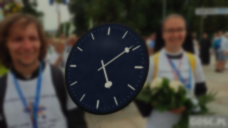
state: 5:09
